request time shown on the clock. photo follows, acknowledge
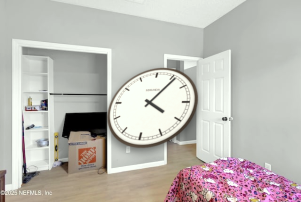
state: 4:06
